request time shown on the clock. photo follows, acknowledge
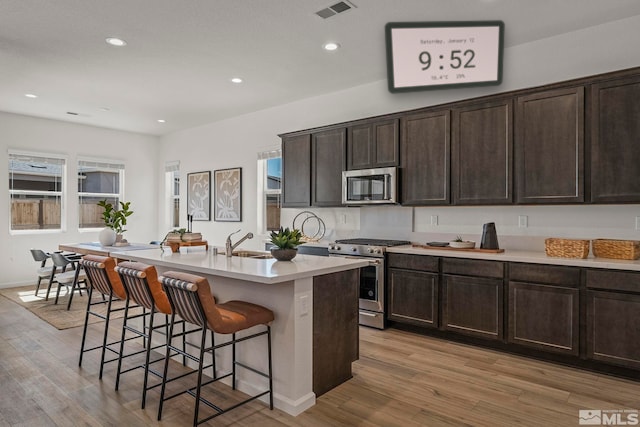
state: 9:52
